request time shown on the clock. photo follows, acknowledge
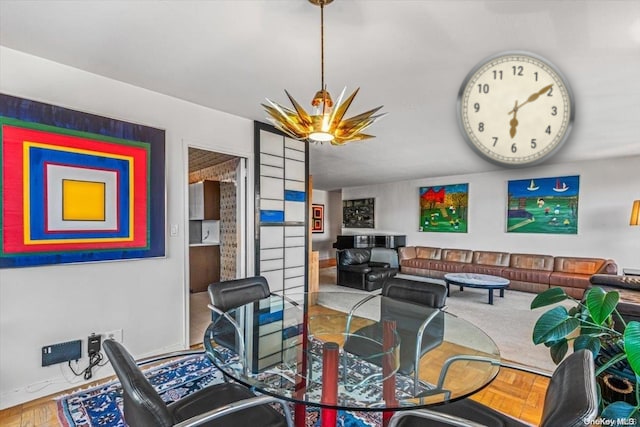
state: 6:09
